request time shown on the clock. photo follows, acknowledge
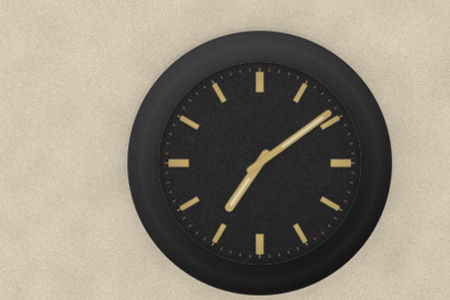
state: 7:09
